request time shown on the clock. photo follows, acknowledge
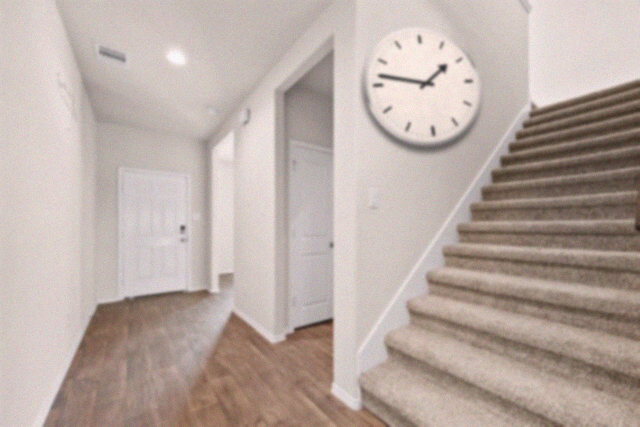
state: 1:47
